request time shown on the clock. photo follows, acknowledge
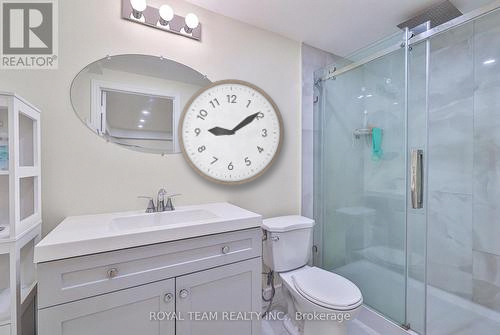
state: 9:09
